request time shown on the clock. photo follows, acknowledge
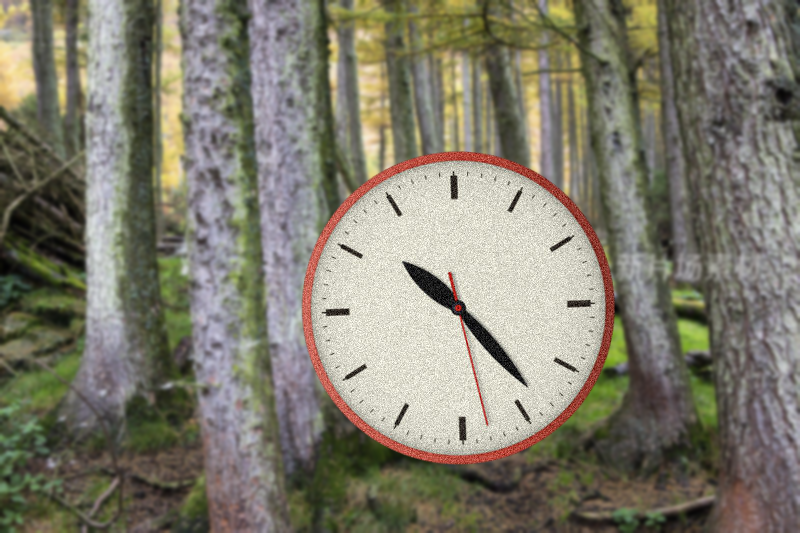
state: 10:23:28
